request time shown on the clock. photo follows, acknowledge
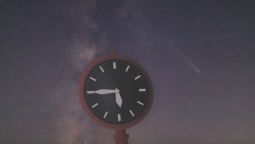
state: 5:45
